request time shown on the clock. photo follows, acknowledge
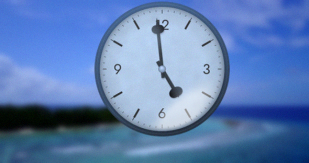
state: 4:59
